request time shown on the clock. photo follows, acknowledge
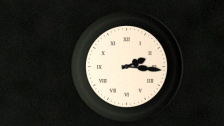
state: 2:16
